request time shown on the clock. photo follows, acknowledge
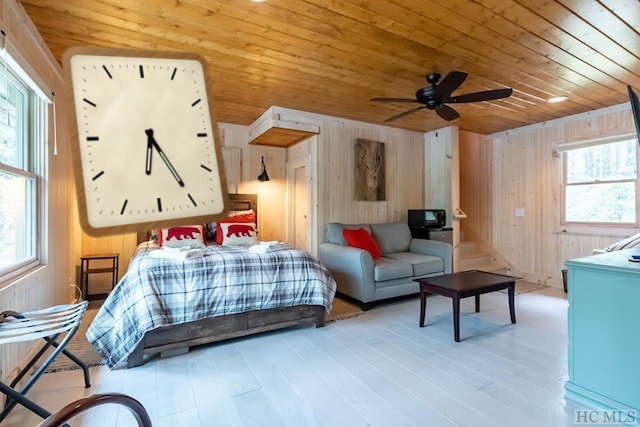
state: 6:25
